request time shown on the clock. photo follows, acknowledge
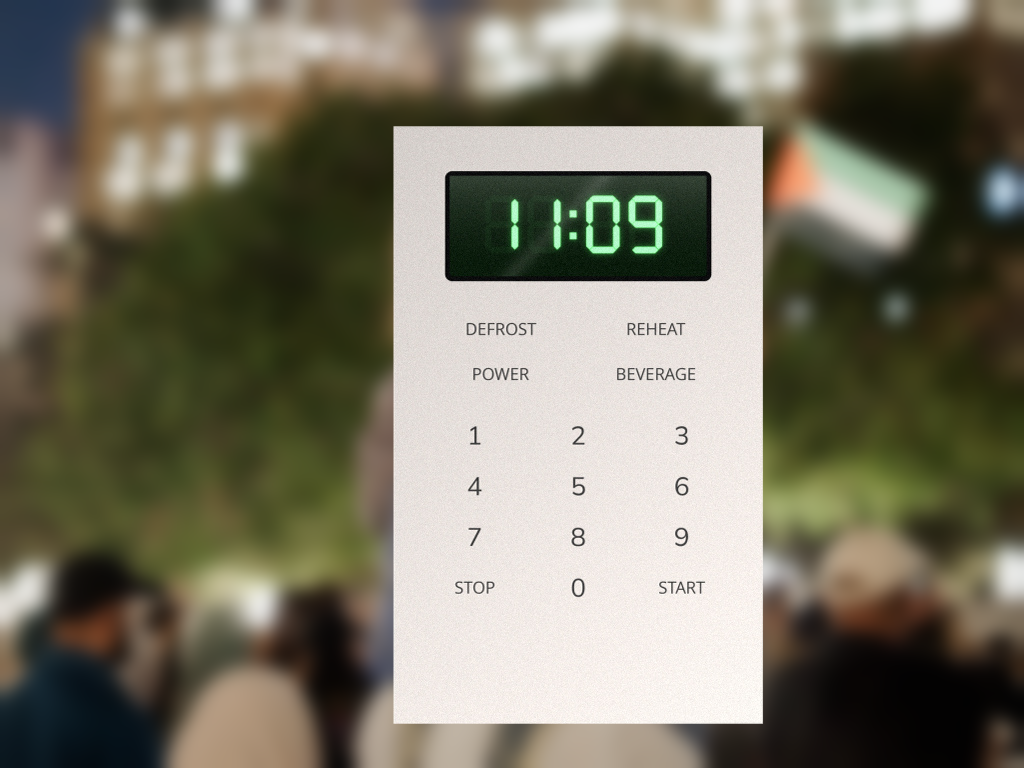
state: 11:09
